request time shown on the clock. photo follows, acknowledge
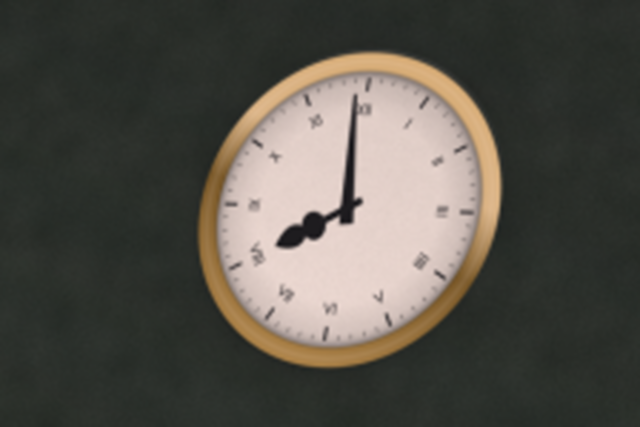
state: 7:59
